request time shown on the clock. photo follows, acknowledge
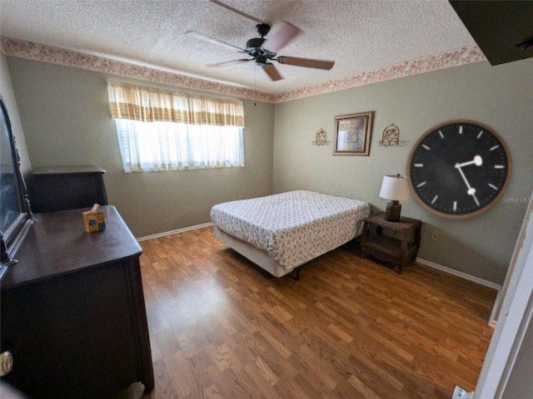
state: 2:25
